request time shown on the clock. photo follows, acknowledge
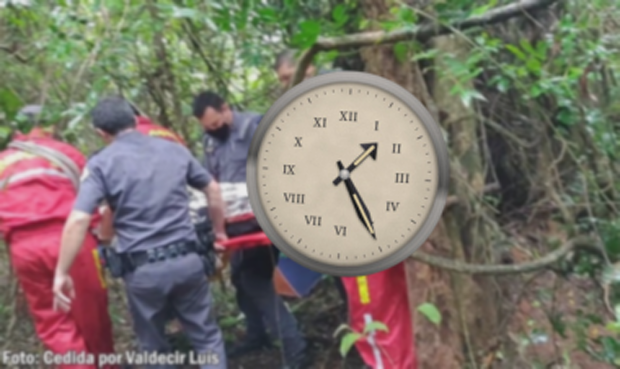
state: 1:25
